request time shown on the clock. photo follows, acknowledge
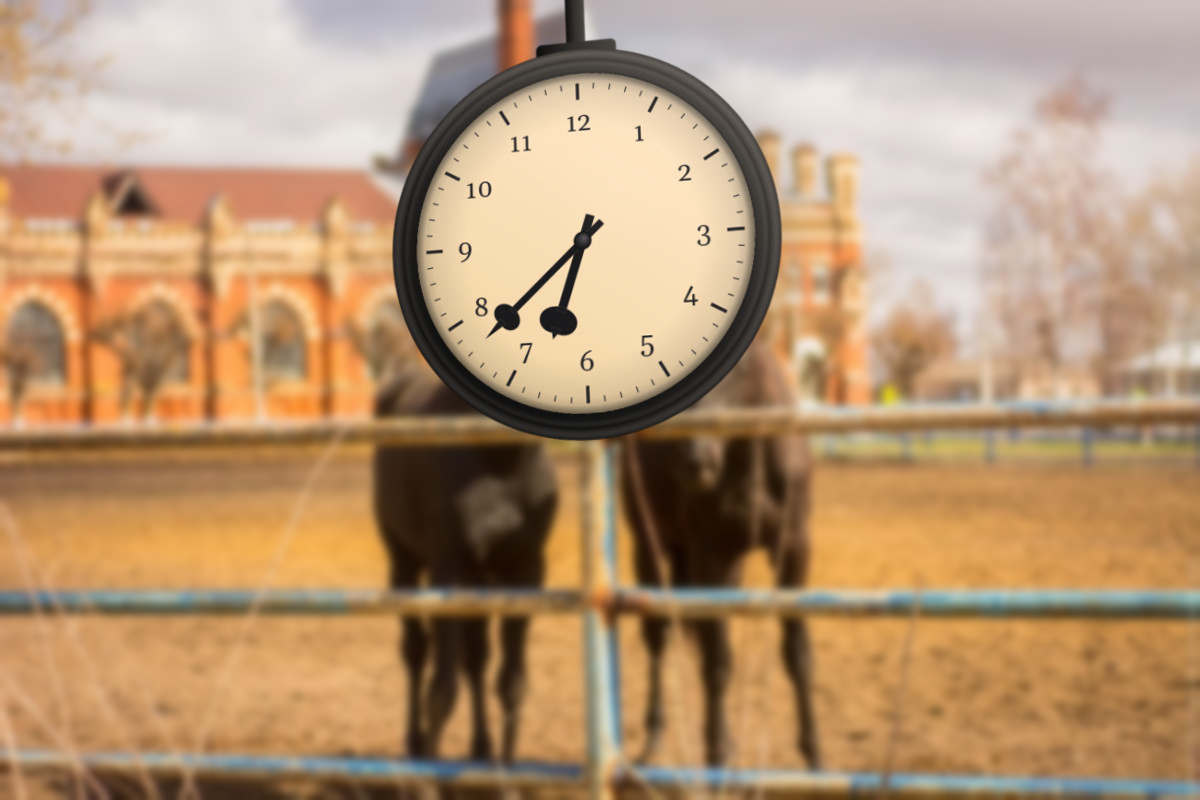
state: 6:38
